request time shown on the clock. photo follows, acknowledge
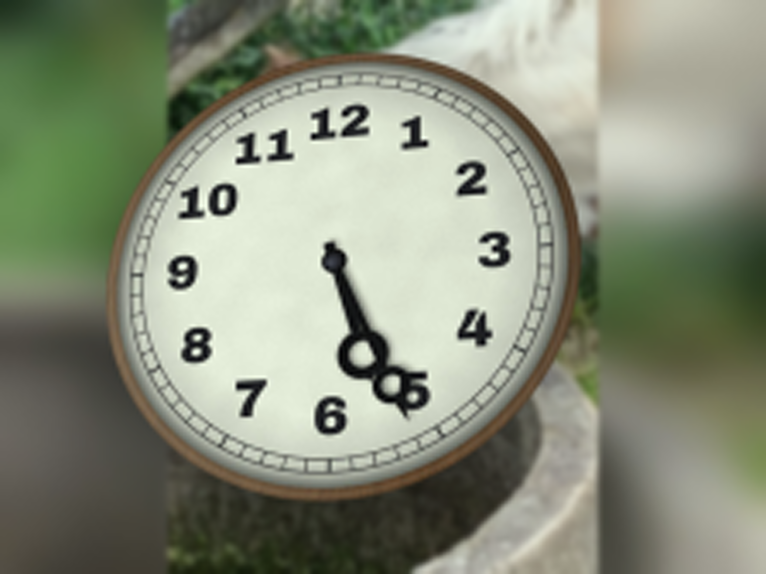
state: 5:26
